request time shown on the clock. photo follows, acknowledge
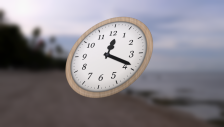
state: 12:19
